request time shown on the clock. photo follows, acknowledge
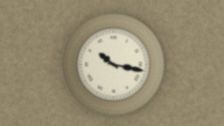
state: 10:17
